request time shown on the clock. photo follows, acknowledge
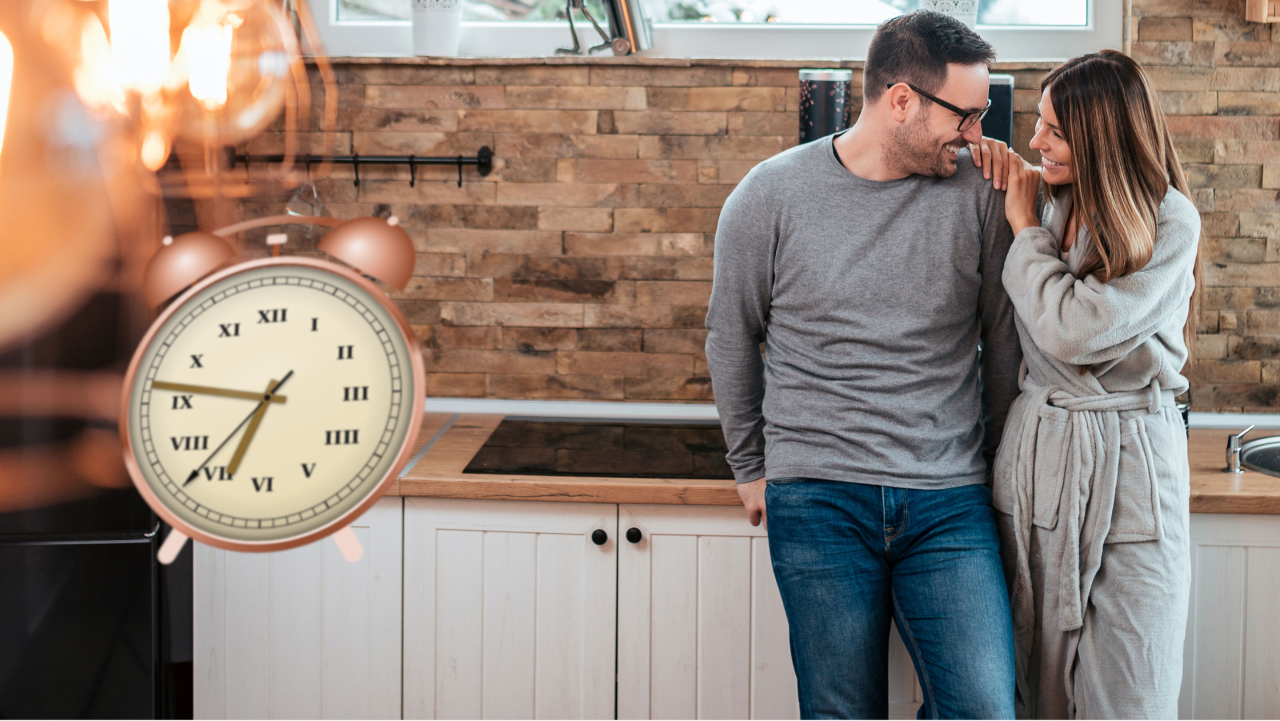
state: 6:46:37
